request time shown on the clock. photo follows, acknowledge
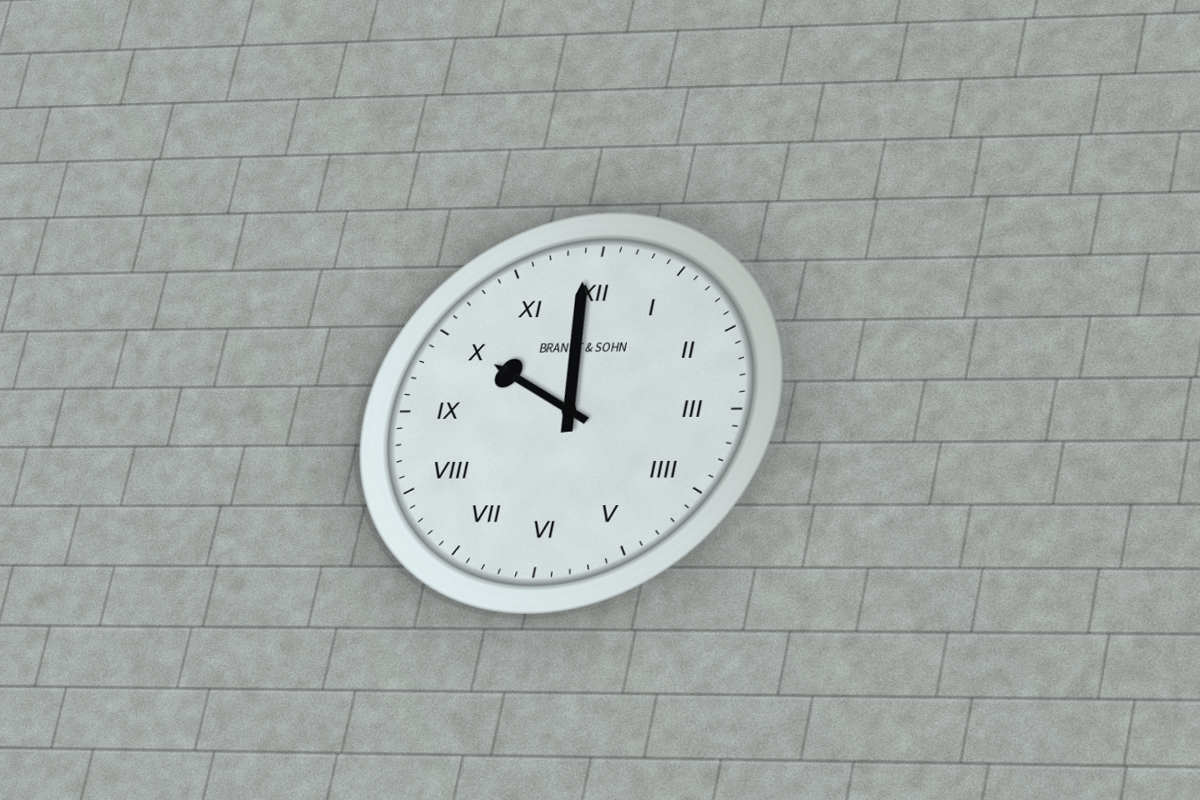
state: 9:59
